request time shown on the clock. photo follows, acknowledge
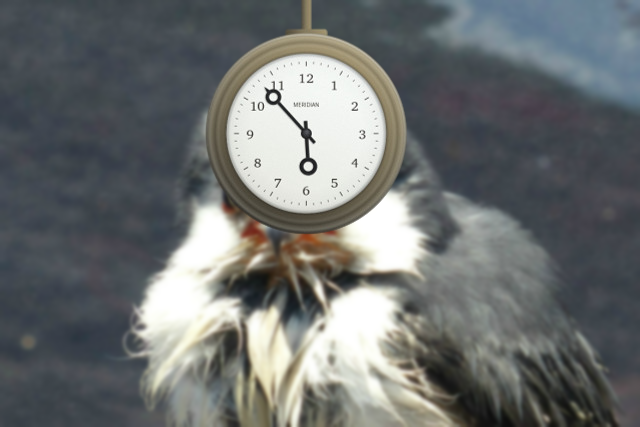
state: 5:53
